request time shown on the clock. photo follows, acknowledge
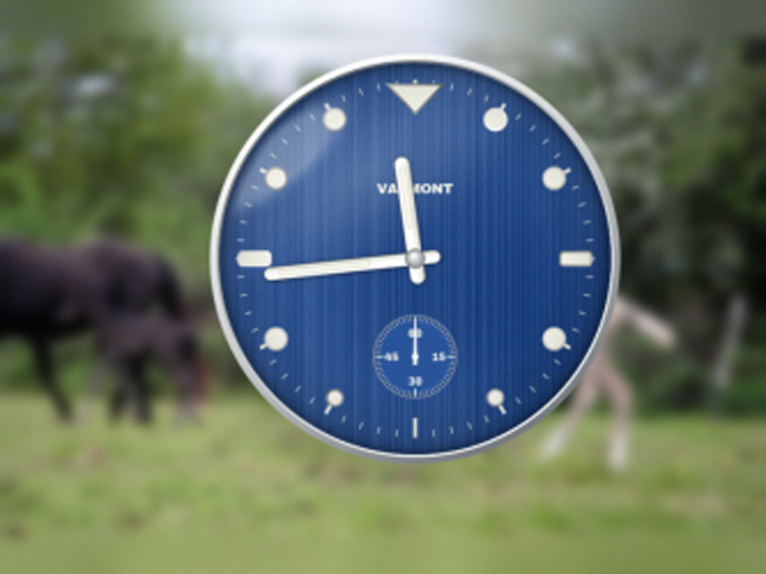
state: 11:44
